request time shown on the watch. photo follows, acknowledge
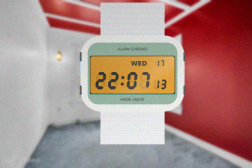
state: 22:07:13
